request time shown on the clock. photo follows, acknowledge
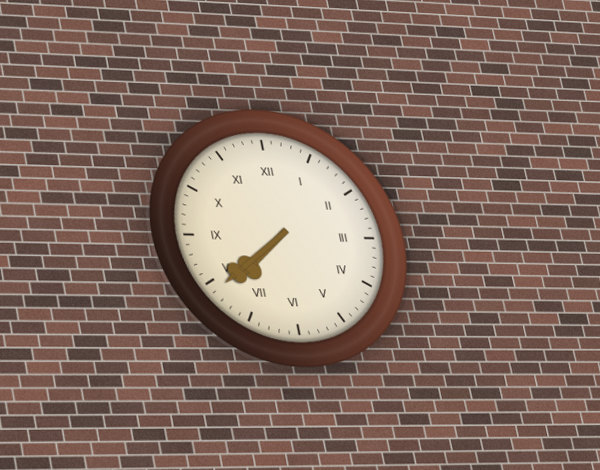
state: 7:39
